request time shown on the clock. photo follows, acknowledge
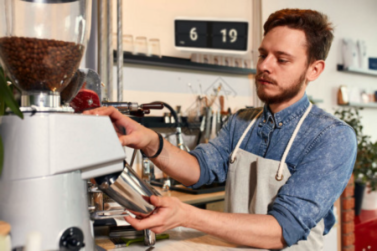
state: 6:19
